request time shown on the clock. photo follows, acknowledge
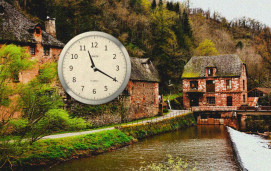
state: 11:20
